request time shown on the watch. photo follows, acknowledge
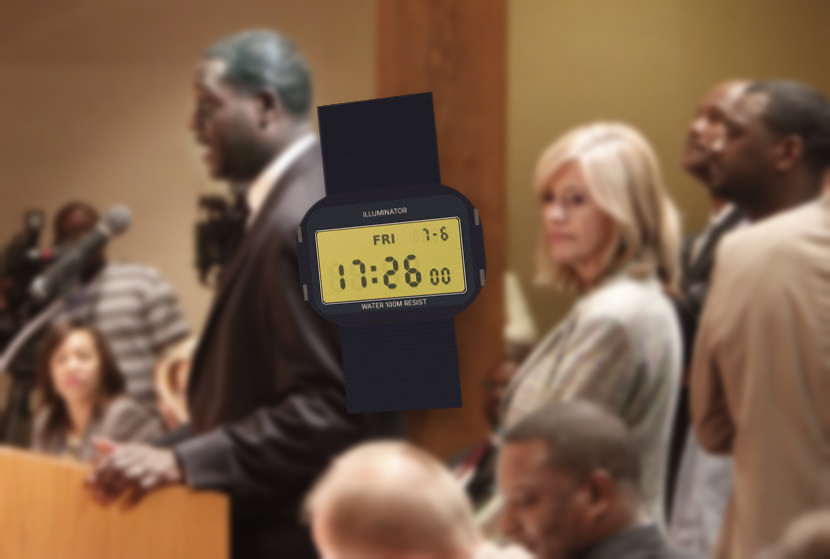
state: 17:26:00
